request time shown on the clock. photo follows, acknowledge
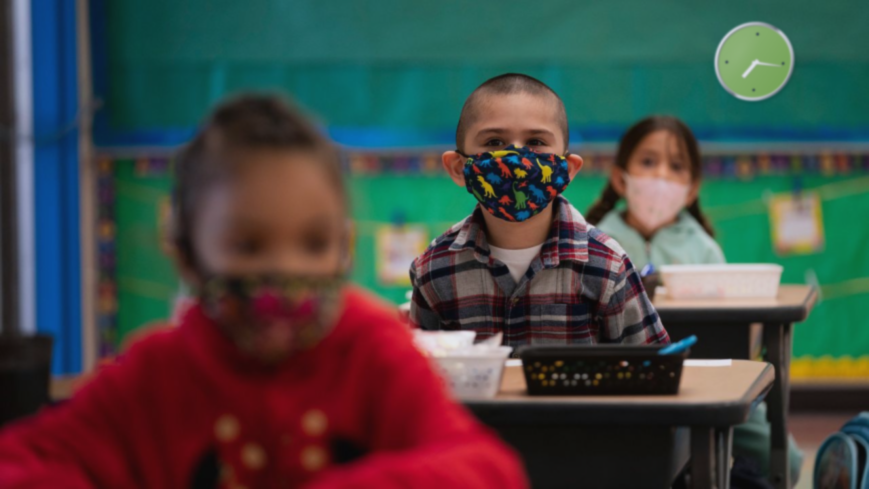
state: 7:16
